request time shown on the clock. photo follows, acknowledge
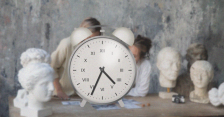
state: 4:34
